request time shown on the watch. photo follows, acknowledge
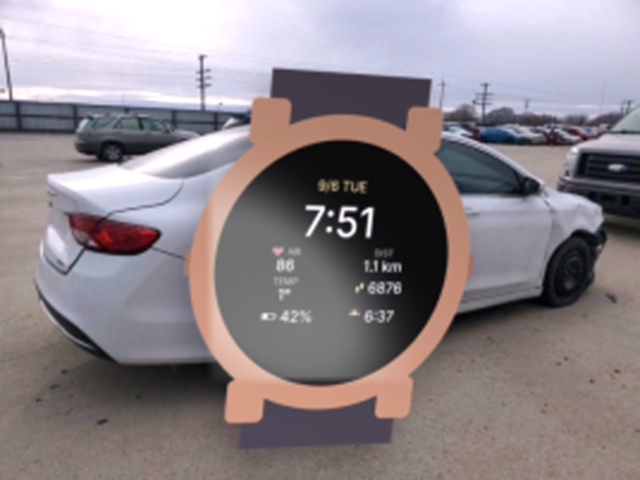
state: 7:51
